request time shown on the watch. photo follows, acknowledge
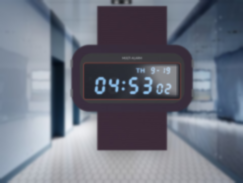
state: 4:53:02
